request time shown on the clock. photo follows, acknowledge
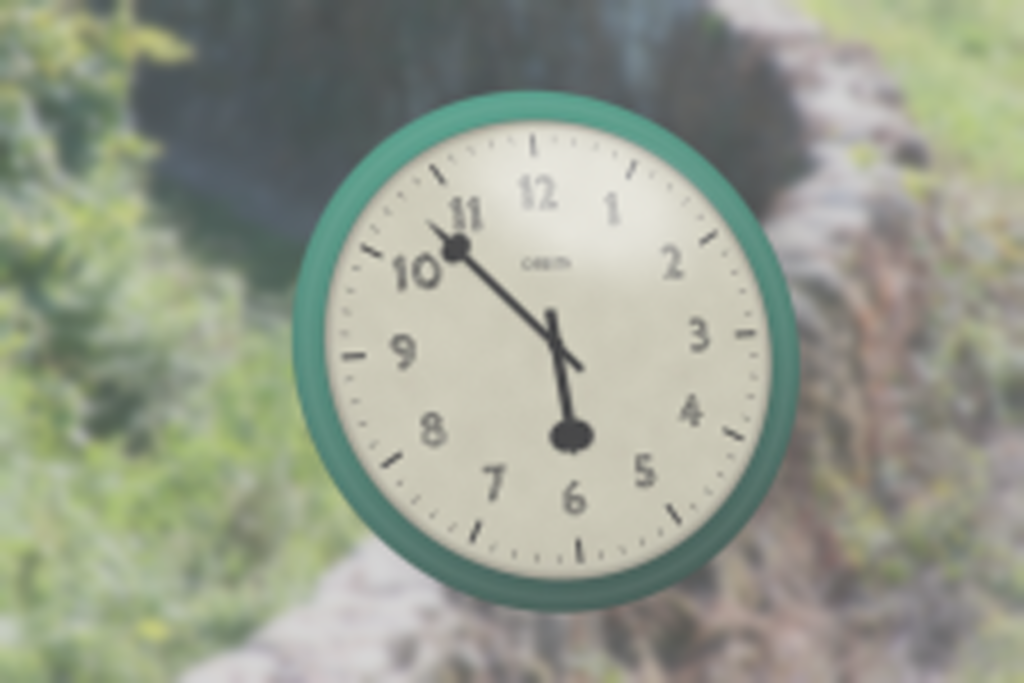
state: 5:53
